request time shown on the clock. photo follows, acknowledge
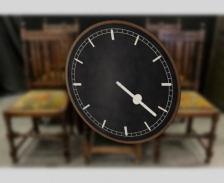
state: 4:22
